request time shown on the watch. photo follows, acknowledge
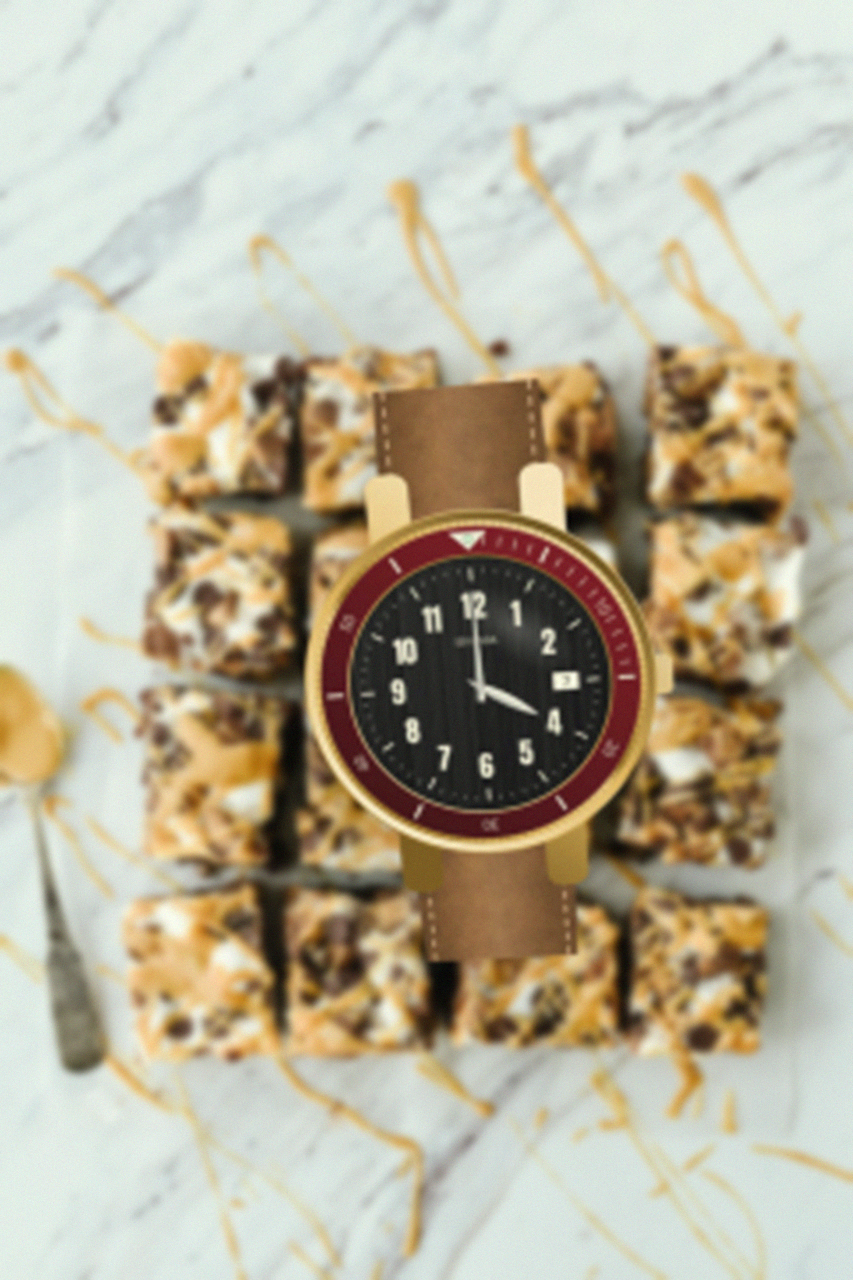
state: 4:00
